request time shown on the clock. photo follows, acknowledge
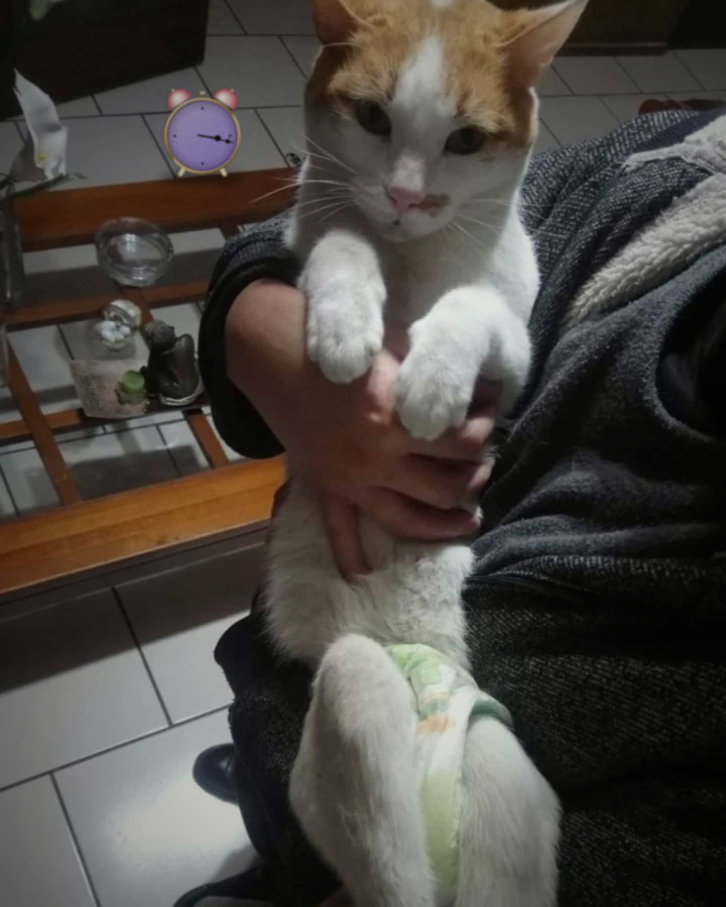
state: 3:17
